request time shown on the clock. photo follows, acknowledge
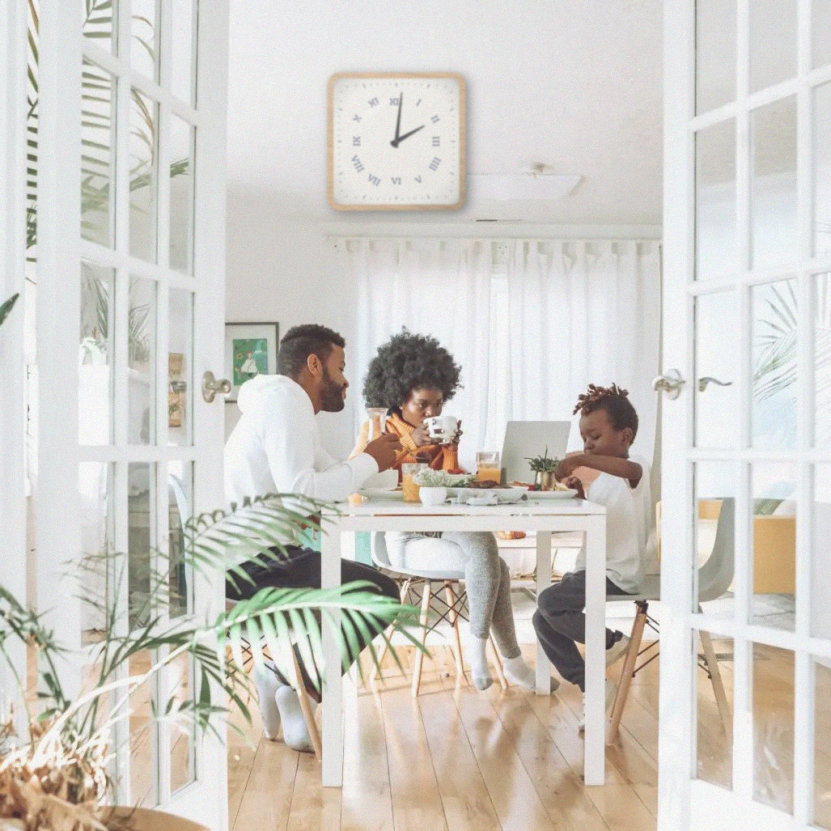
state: 2:01
